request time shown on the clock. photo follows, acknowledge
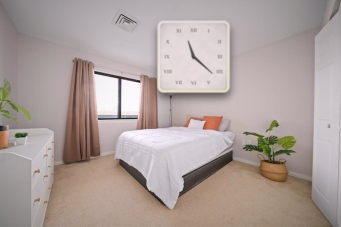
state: 11:22
